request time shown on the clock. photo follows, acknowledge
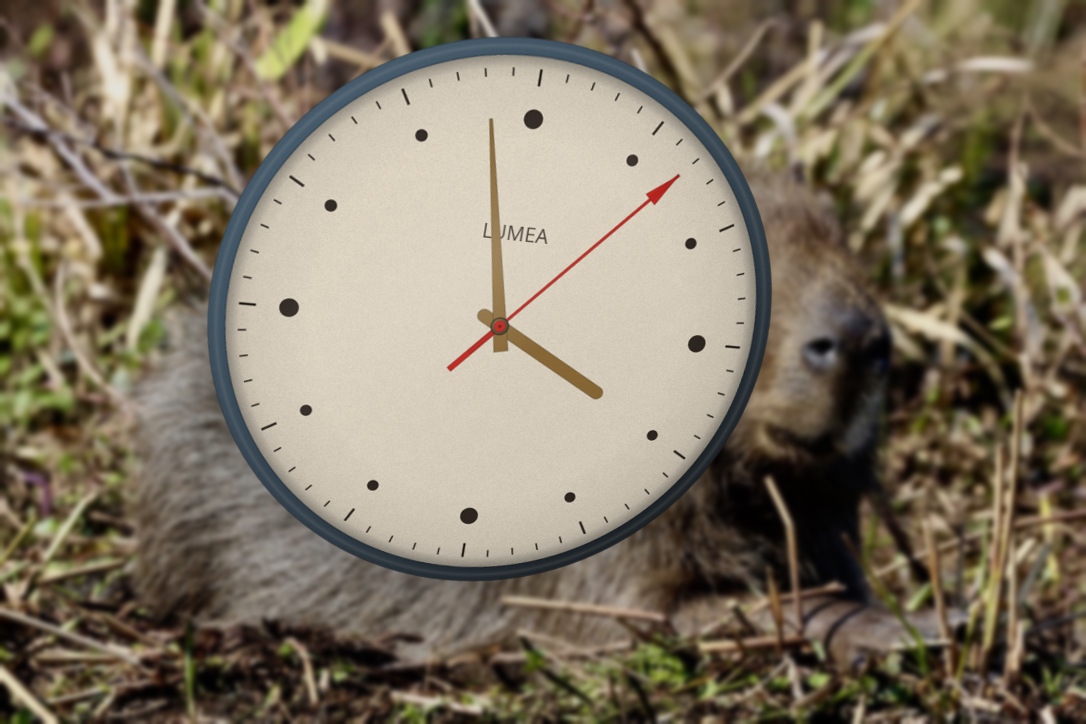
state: 3:58:07
